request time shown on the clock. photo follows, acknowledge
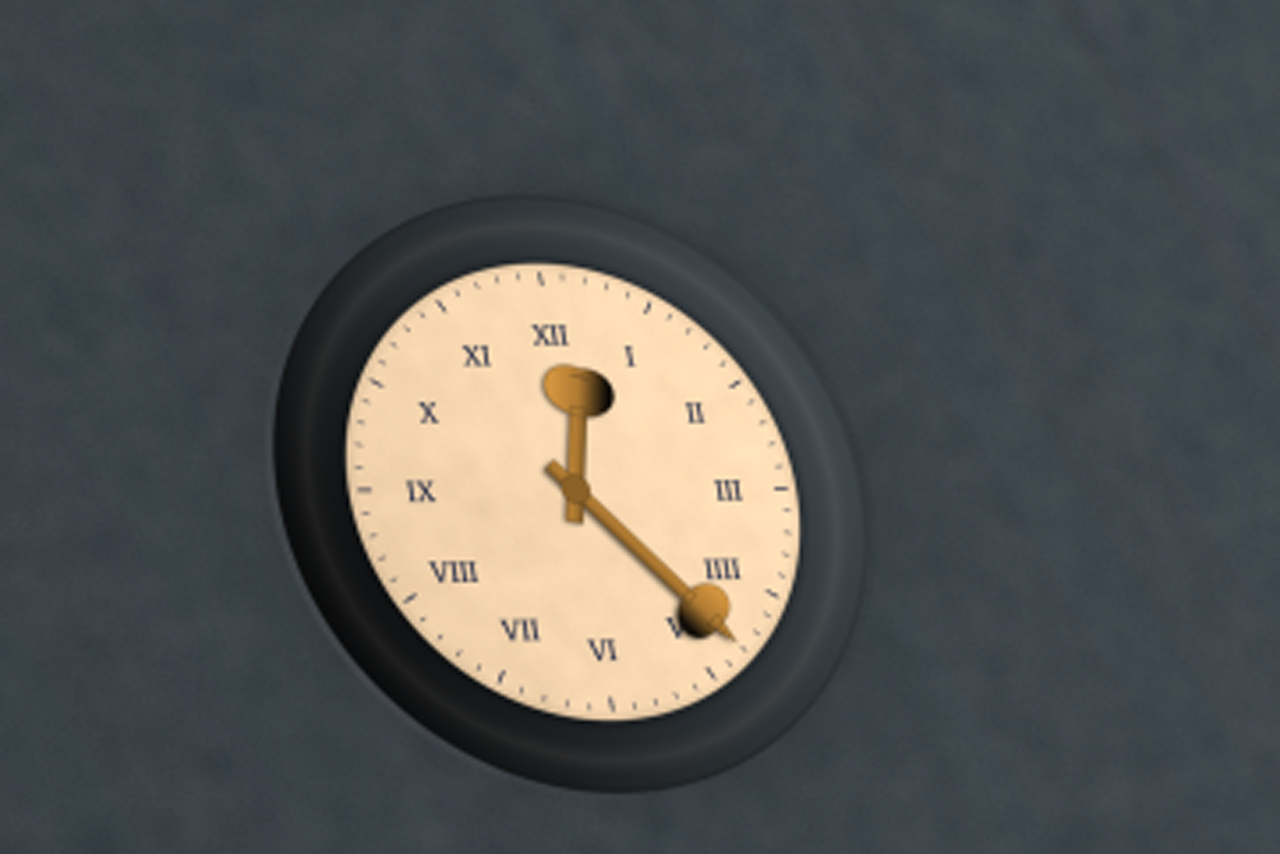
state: 12:23
